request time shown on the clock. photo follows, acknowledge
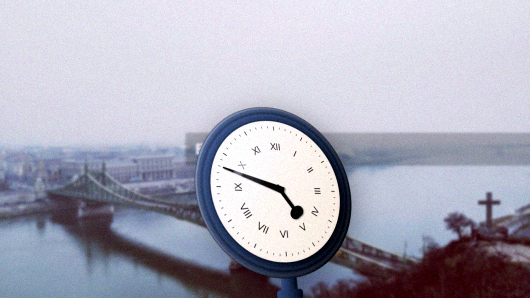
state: 4:48
